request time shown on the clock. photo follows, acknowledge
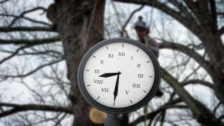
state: 8:30
